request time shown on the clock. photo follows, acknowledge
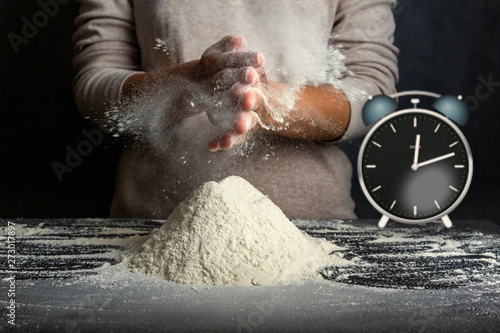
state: 12:12
